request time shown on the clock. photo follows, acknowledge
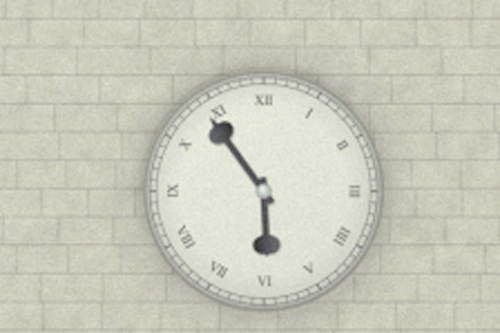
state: 5:54
